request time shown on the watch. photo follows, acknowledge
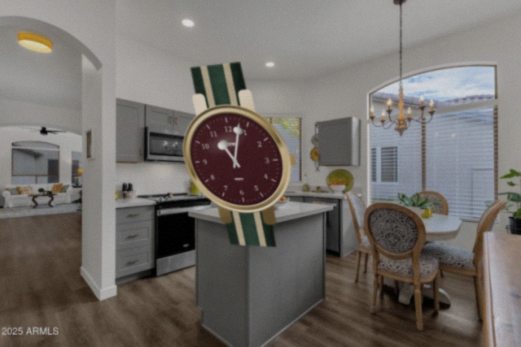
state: 11:03
